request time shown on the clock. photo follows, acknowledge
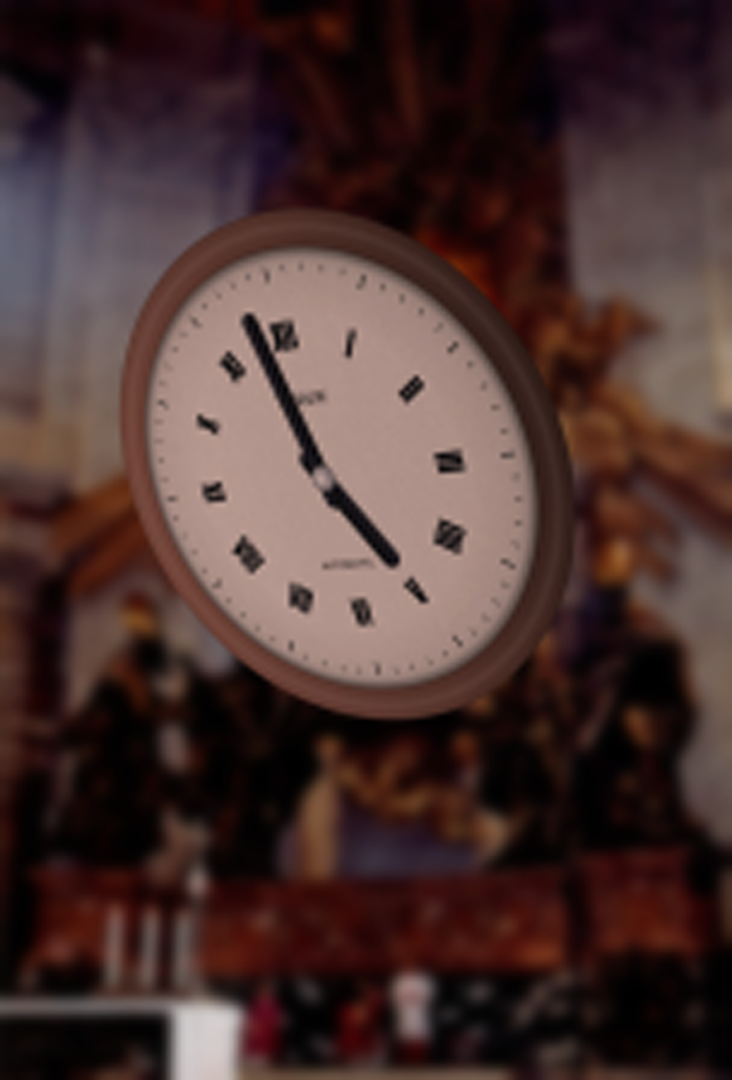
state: 4:58
